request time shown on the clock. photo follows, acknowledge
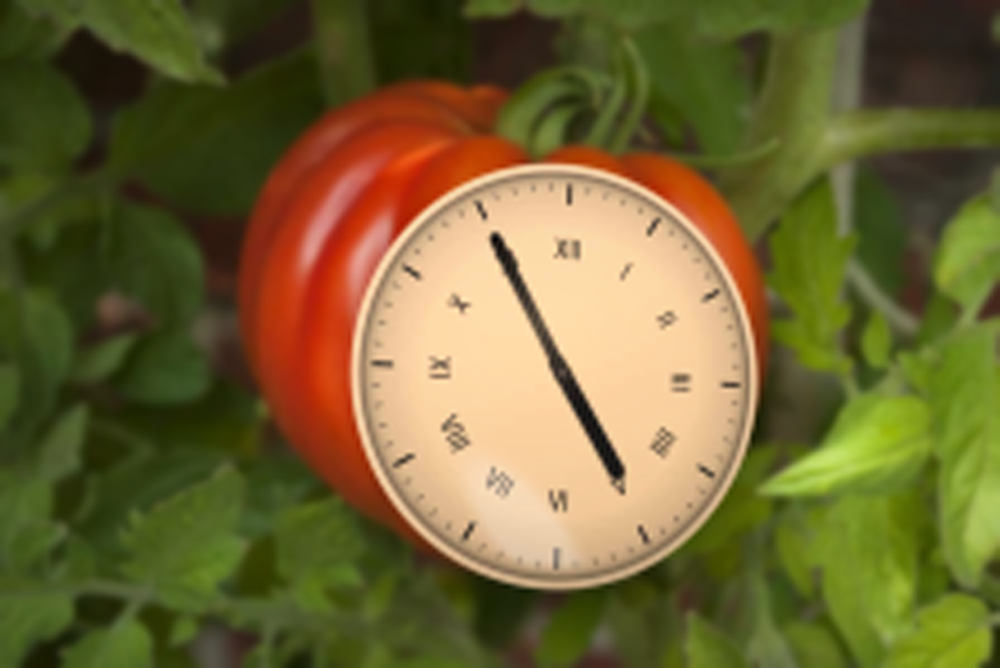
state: 4:55
